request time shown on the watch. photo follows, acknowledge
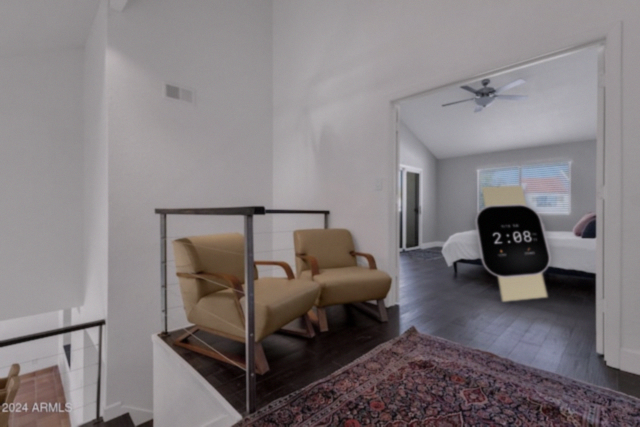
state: 2:08
